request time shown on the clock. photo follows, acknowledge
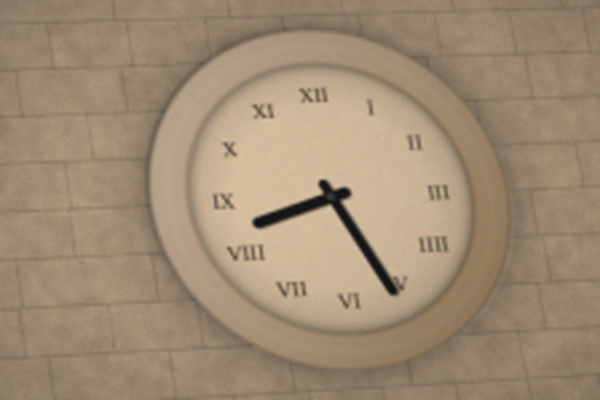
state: 8:26
